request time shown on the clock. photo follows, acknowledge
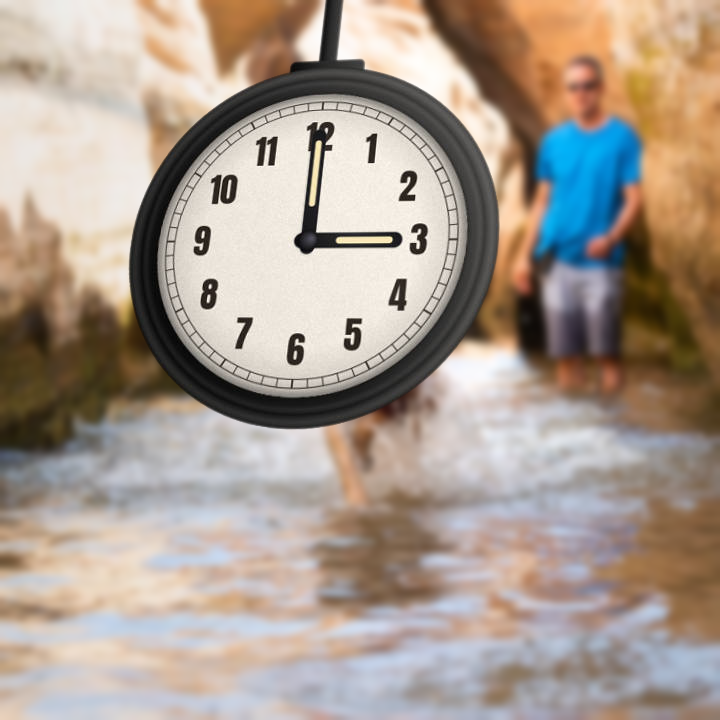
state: 3:00
